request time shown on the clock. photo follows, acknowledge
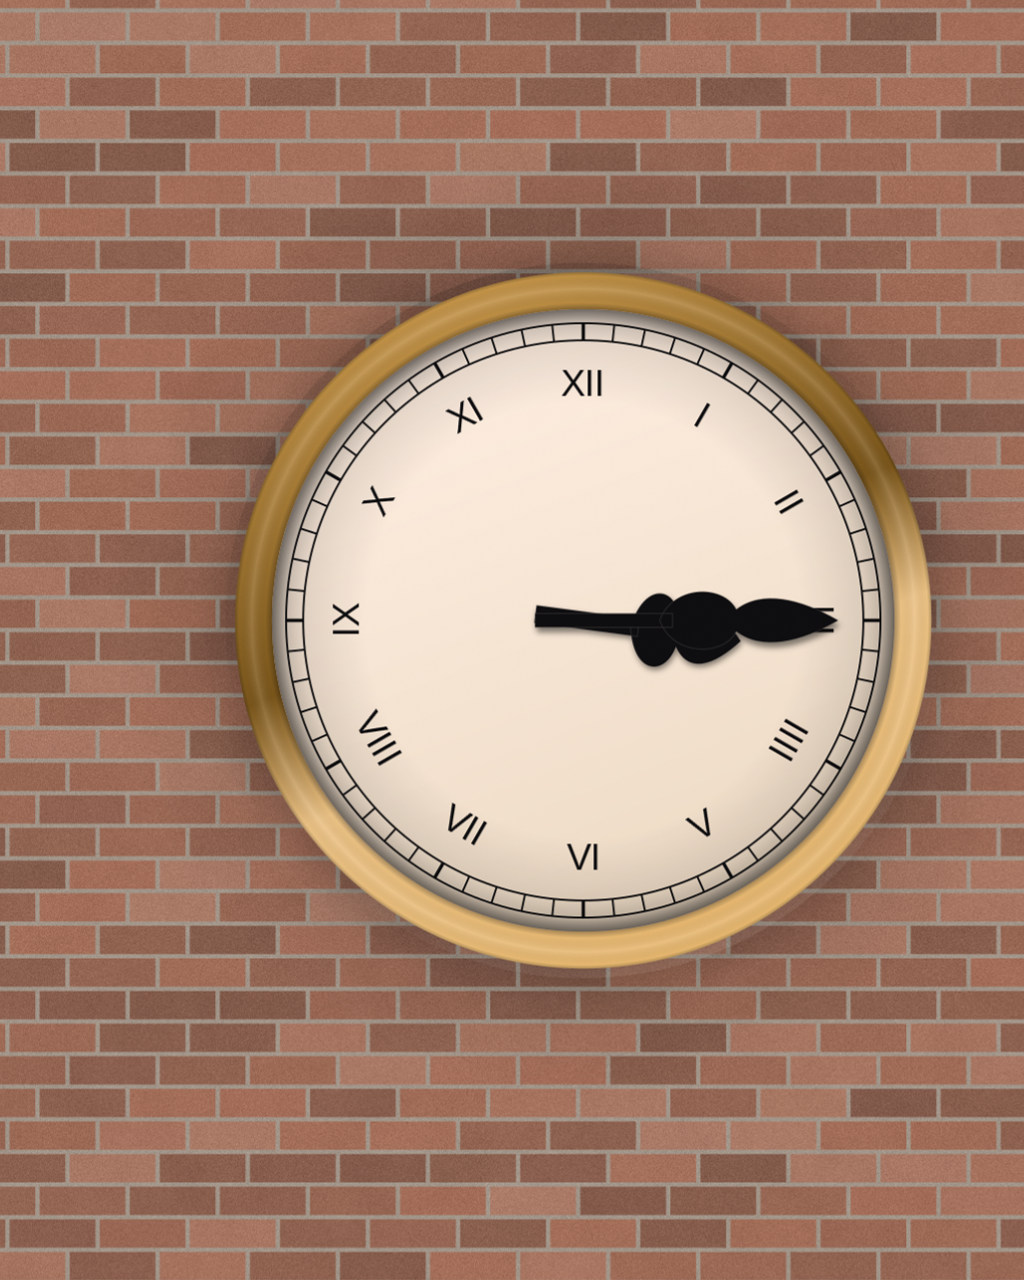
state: 3:15
